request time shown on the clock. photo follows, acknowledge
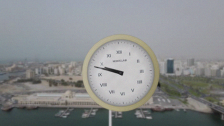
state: 9:48
